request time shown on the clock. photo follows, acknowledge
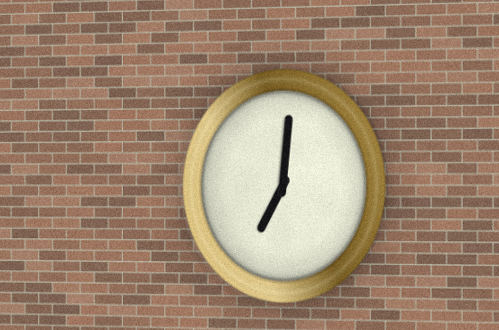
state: 7:01
